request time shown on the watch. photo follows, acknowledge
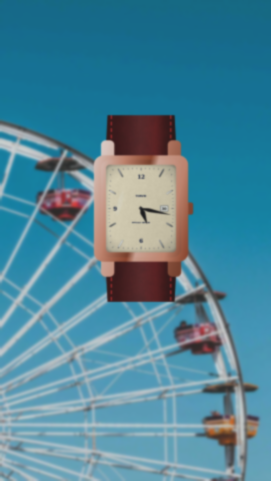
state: 5:17
